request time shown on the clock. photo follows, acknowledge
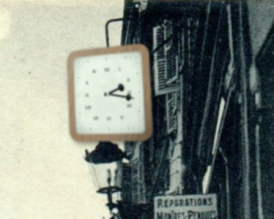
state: 2:17
